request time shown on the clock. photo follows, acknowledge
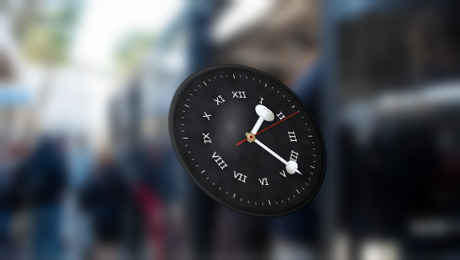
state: 1:22:11
